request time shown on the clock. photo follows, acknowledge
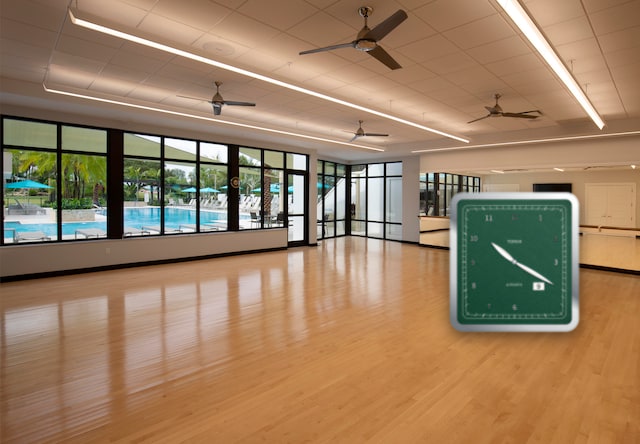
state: 10:20
